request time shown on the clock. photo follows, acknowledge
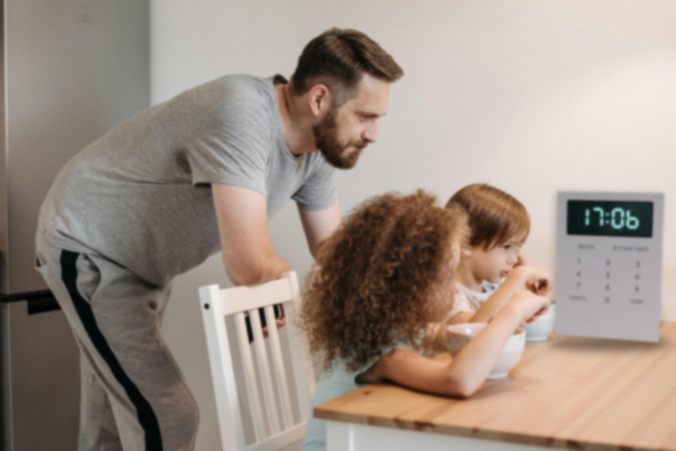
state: 17:06
